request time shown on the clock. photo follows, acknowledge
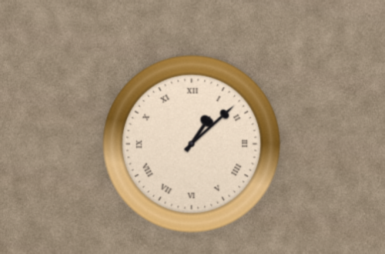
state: 1:08
